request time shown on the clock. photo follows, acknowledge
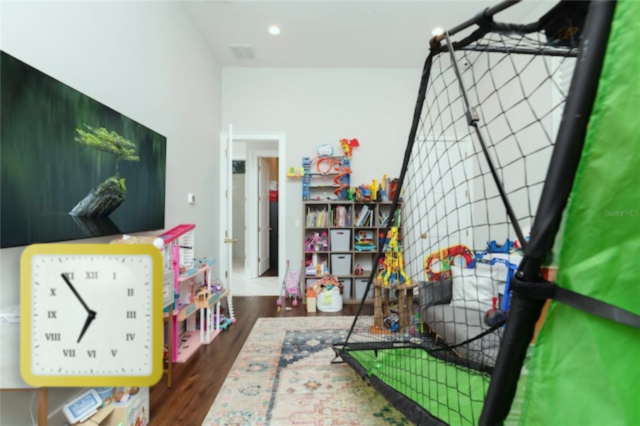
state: 6:54
